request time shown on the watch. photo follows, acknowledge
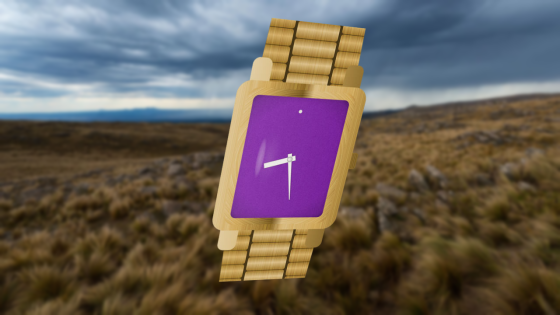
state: 8:28
